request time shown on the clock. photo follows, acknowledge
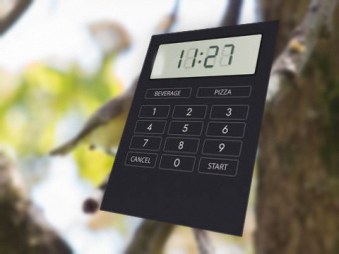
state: 11:27
